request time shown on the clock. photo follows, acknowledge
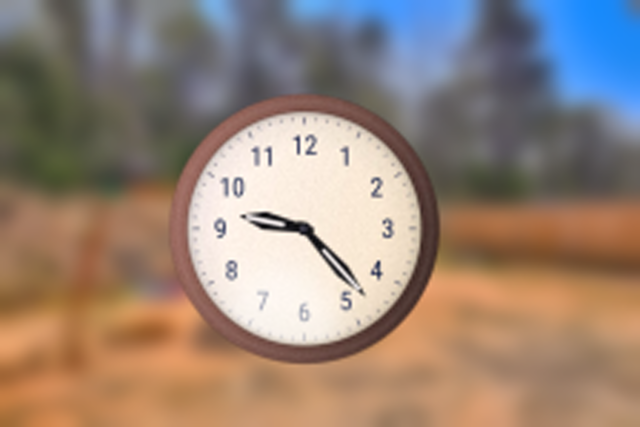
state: 9:23
